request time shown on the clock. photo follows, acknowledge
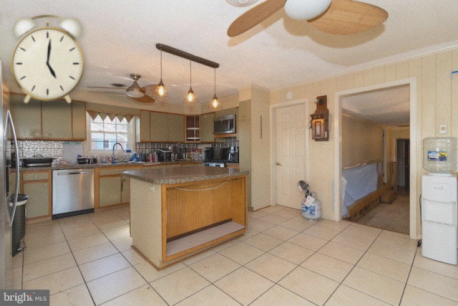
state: 5:01
